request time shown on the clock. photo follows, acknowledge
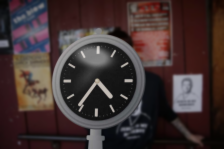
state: 4:36
